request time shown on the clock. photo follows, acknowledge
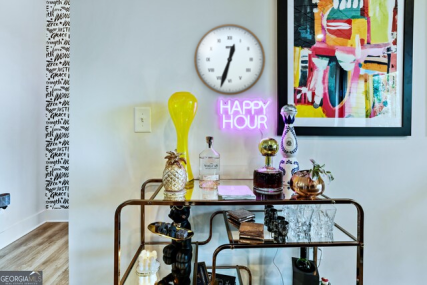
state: 12:33
